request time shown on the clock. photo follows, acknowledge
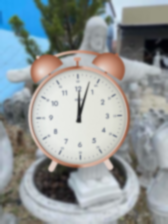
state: 12:03
